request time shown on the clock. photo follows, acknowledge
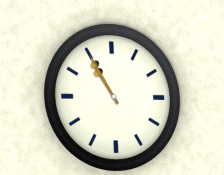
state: 10:55
